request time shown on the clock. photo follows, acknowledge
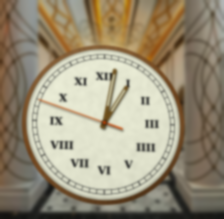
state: 1:01:48
